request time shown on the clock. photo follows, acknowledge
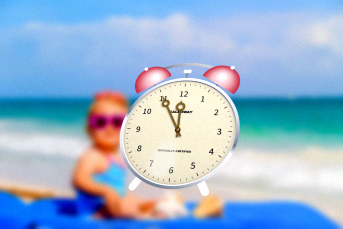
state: 11:55
